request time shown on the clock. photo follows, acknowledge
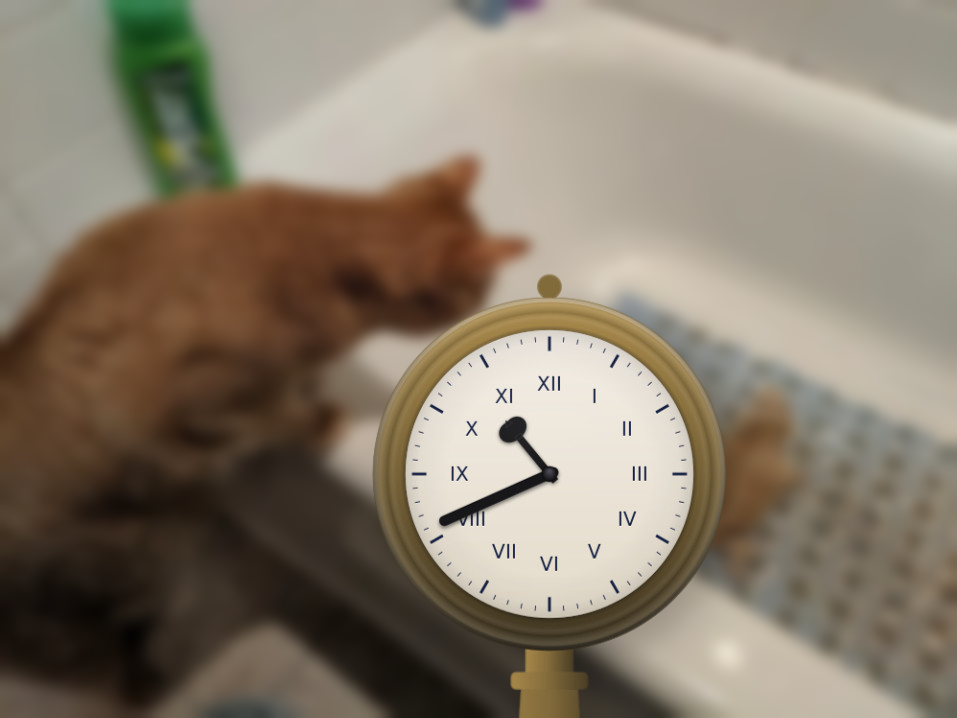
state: 10:41
